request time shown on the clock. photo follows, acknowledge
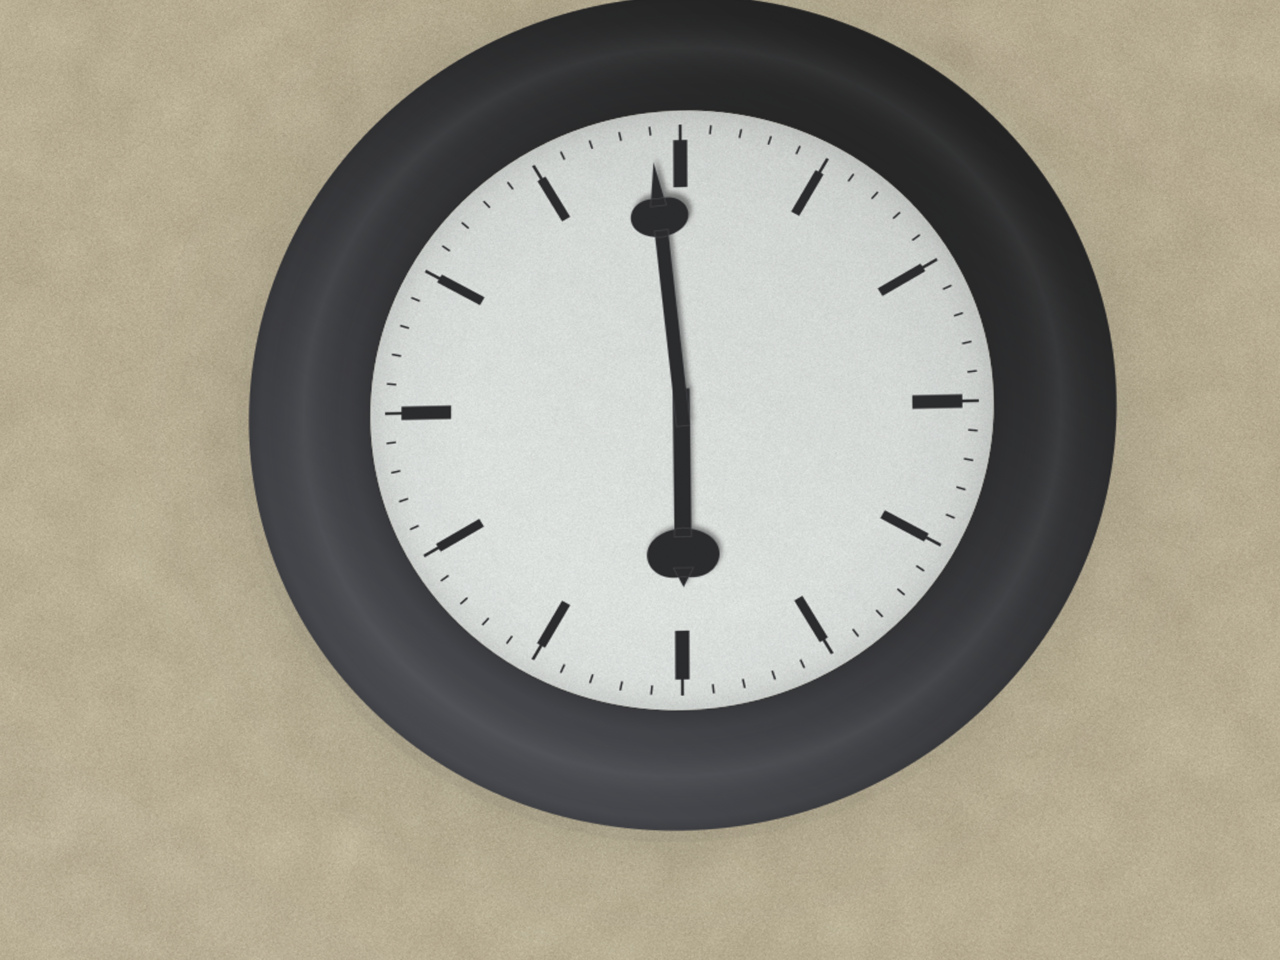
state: 5:59
